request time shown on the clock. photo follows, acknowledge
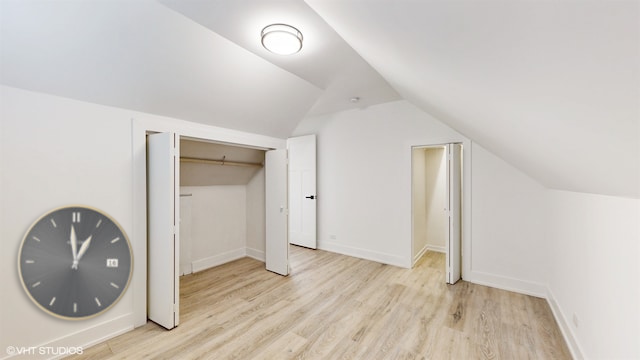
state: 12:59
